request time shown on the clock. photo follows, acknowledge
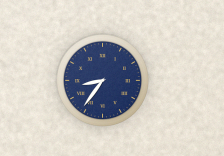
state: 8:36
